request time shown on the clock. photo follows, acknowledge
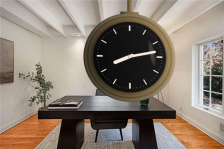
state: 8:13
